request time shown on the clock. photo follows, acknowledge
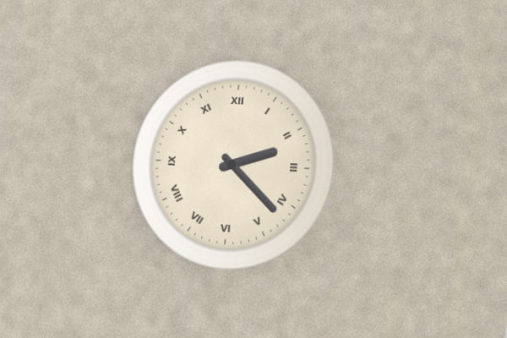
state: 2:22
